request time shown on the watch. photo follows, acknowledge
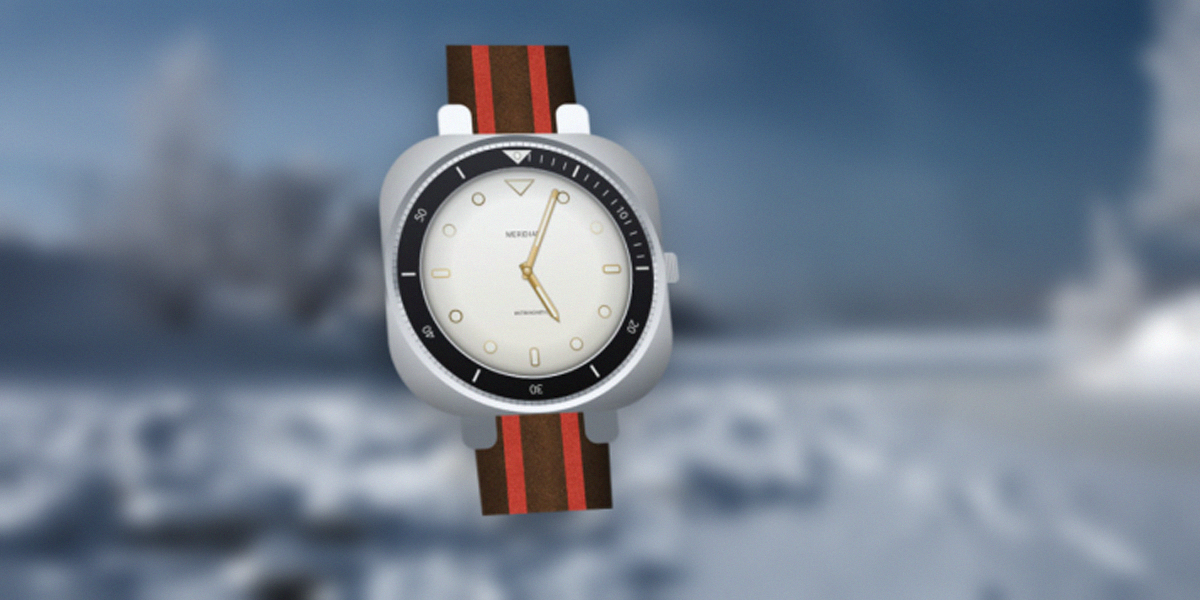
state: 5:04
